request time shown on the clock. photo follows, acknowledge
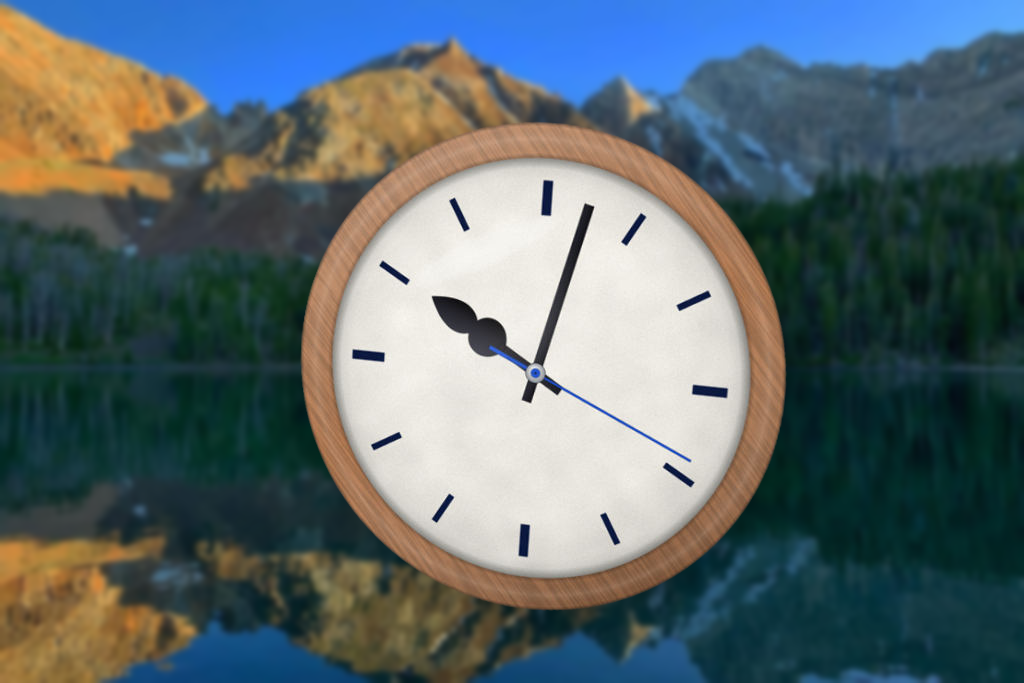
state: 10:02:19
